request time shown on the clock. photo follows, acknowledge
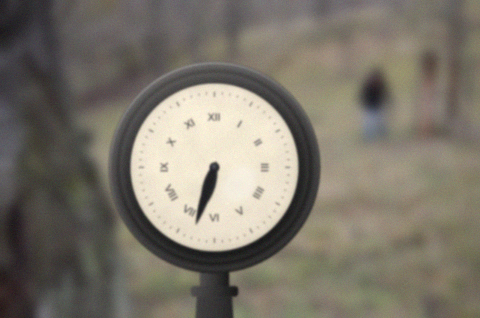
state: 6:33
